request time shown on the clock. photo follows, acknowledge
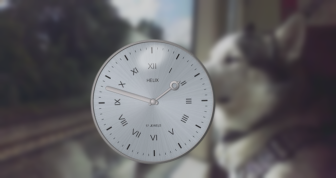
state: 1:48
